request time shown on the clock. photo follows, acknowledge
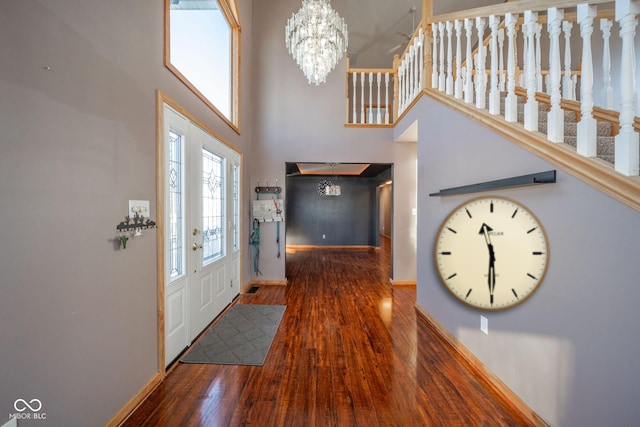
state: 11:30
